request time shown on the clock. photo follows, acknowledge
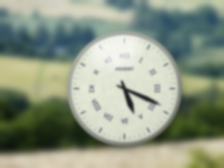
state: 5:19
